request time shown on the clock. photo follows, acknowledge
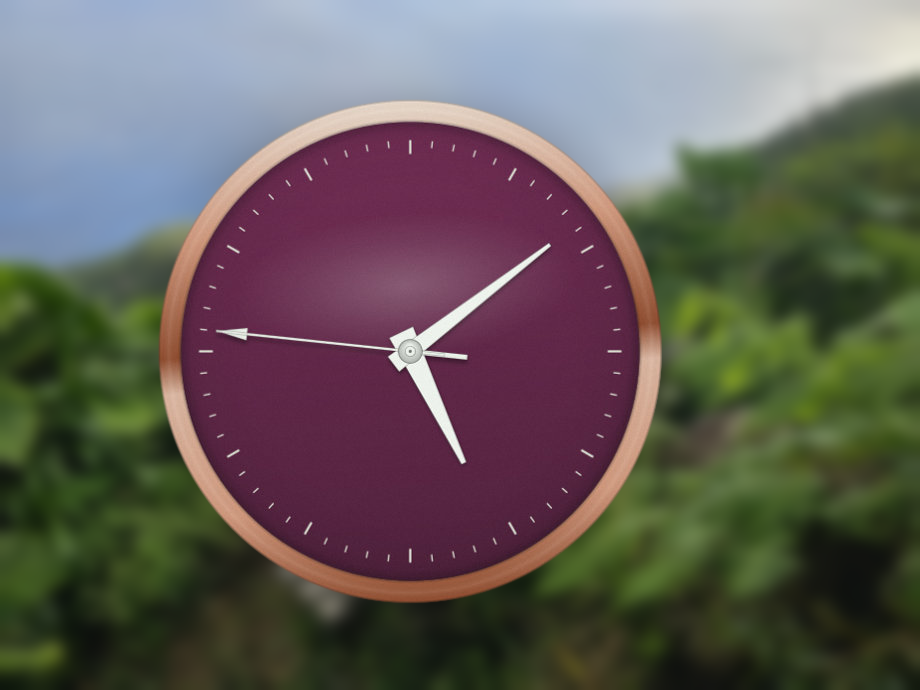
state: 5:08:46
